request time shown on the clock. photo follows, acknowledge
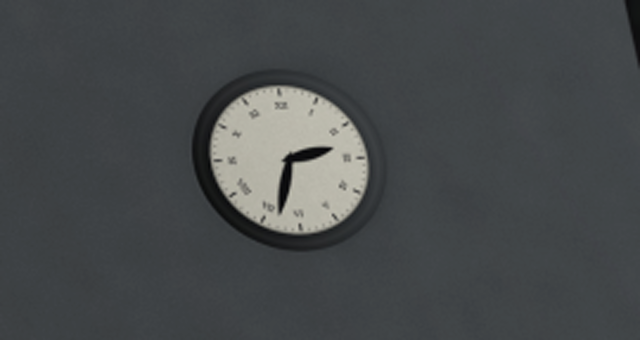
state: 2:33
